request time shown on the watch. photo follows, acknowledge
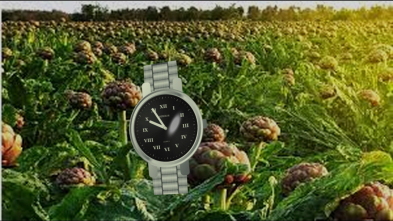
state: 9:55
